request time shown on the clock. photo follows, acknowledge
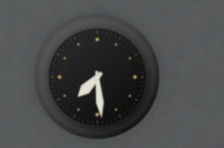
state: 7:29
